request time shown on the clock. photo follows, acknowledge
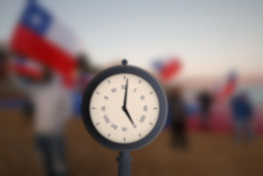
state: 5:01
